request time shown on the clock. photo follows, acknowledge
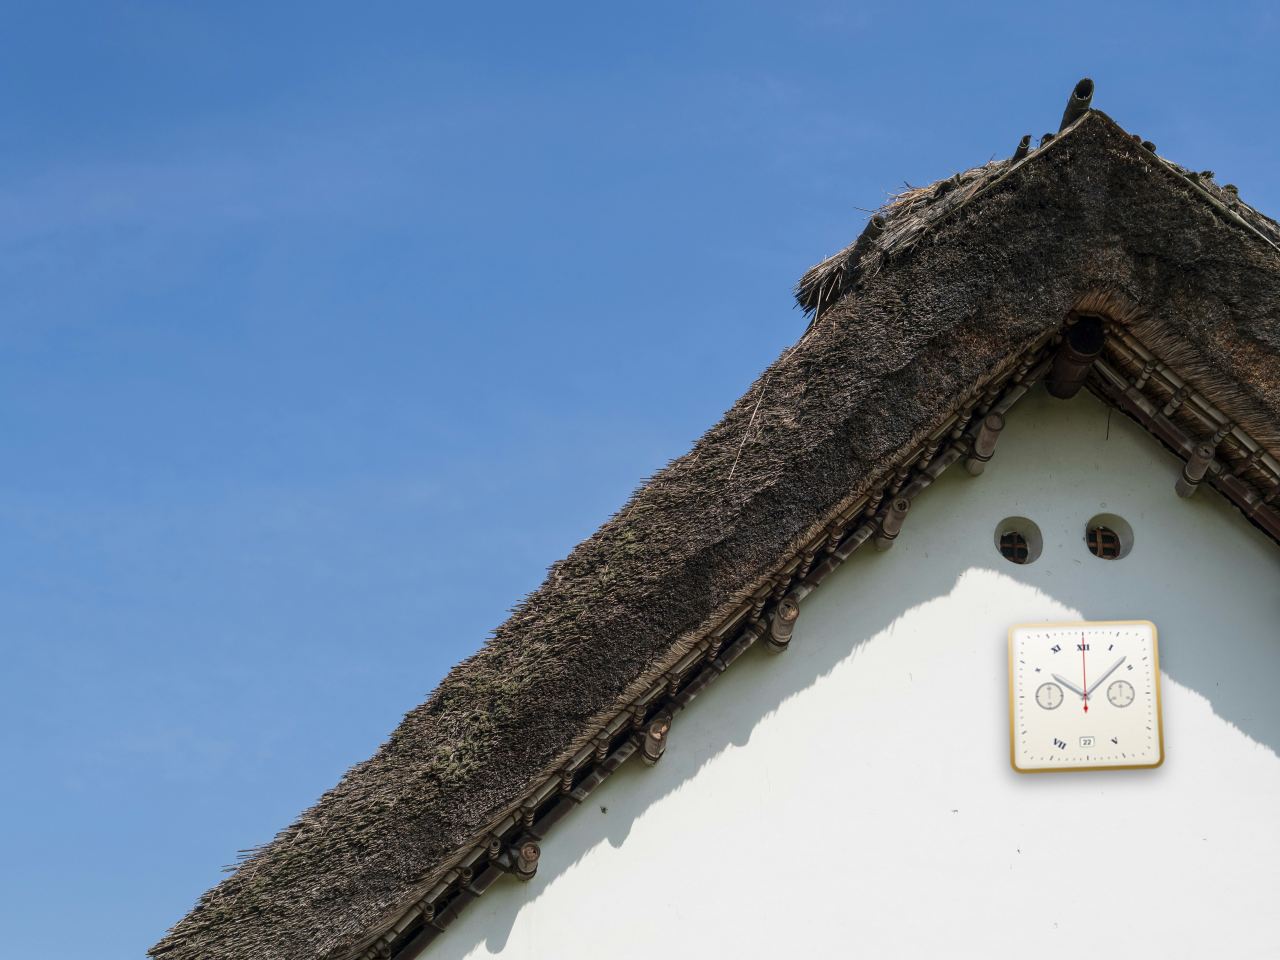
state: 10:08
